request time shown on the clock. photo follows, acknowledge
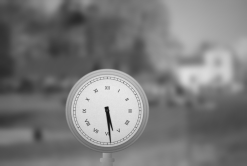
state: 5:29
